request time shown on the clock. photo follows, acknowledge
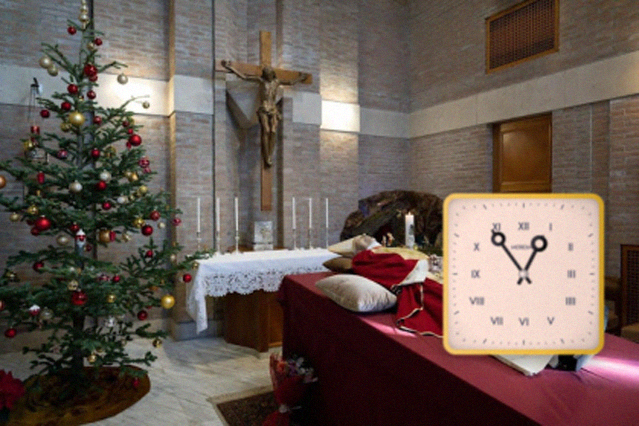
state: 12:54
